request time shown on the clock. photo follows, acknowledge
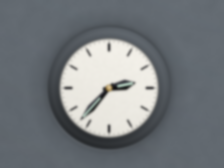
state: 2:37
